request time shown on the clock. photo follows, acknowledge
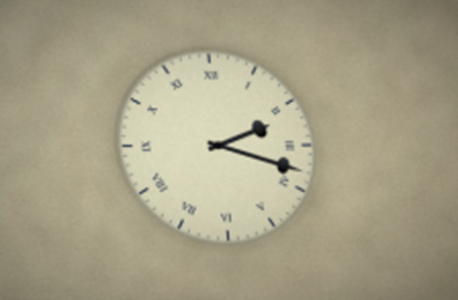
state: 2:18
